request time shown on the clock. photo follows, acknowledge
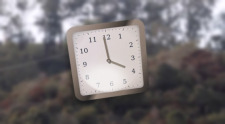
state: 3:59
